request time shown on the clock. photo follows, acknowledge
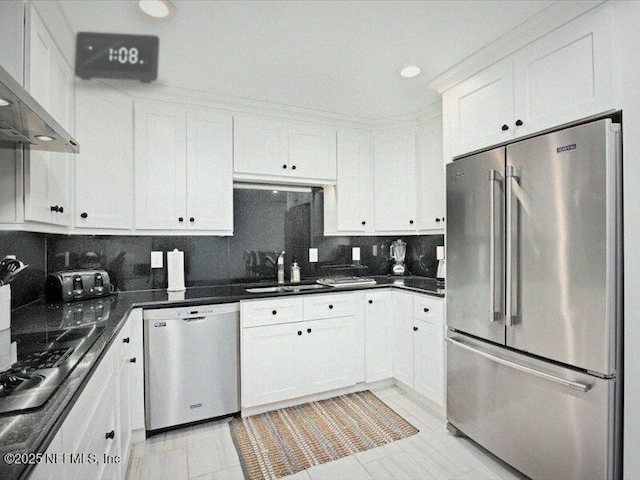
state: 1:08
